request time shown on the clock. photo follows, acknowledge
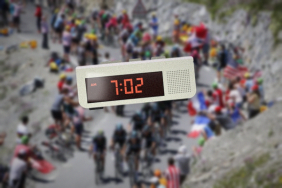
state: 7:02
